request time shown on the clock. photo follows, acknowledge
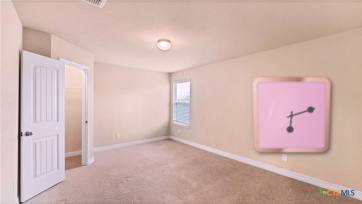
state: 6:12
